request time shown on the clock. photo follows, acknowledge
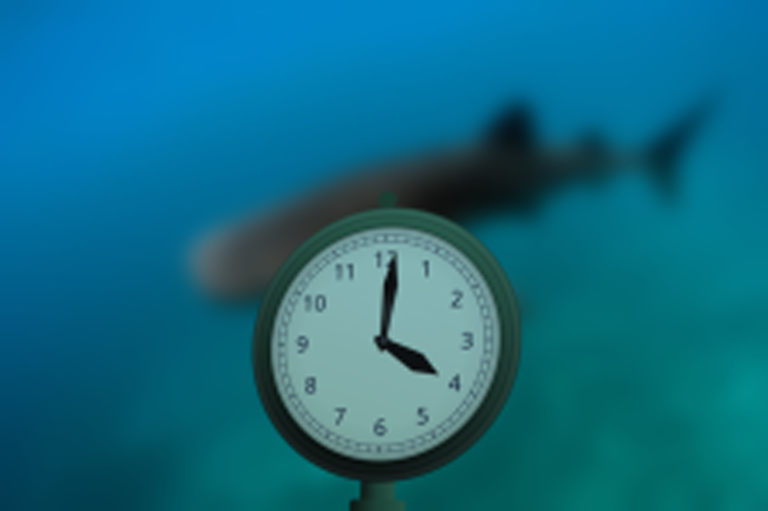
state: 4:01
